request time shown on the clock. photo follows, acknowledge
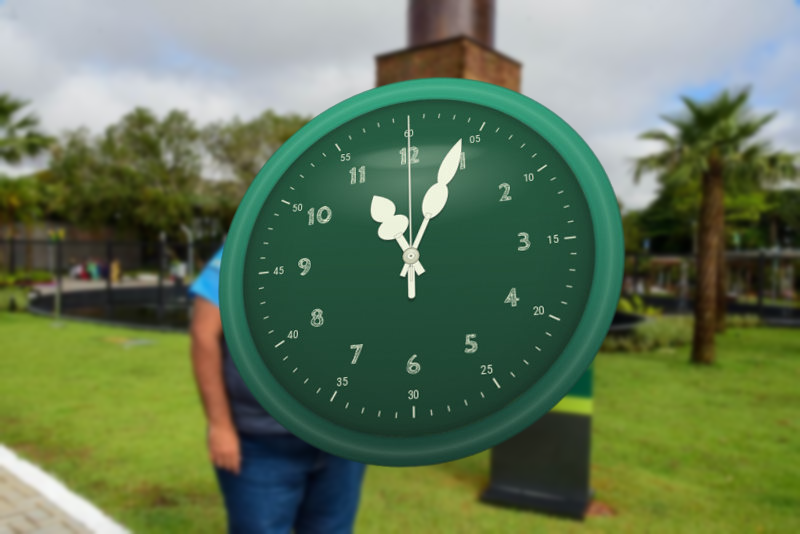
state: 11:04:00
